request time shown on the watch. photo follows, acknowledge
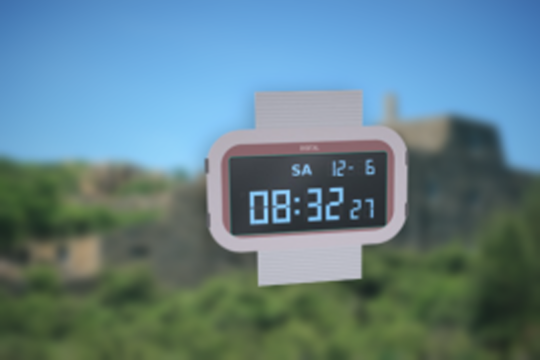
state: 8:32:27
